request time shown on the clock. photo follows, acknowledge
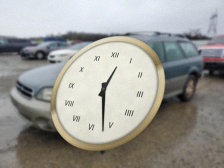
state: 12:27
